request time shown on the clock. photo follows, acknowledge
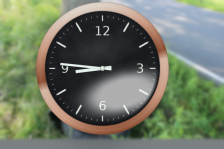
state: 8:46
